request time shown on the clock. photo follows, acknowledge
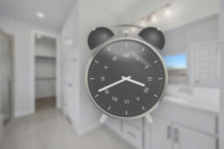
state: 3:41
